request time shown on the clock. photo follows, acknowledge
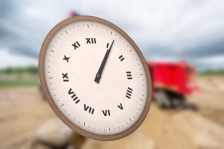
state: 1:06
